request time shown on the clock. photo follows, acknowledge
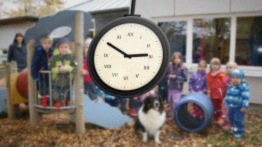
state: 2:50
